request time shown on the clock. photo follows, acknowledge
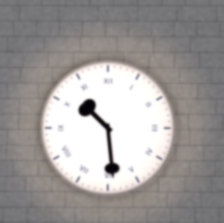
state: 10:29
